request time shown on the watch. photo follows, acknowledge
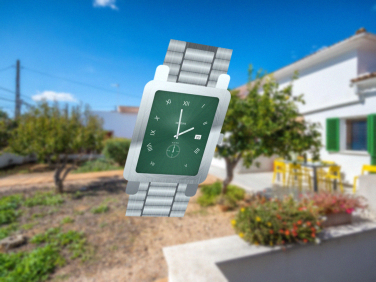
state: 1:59
